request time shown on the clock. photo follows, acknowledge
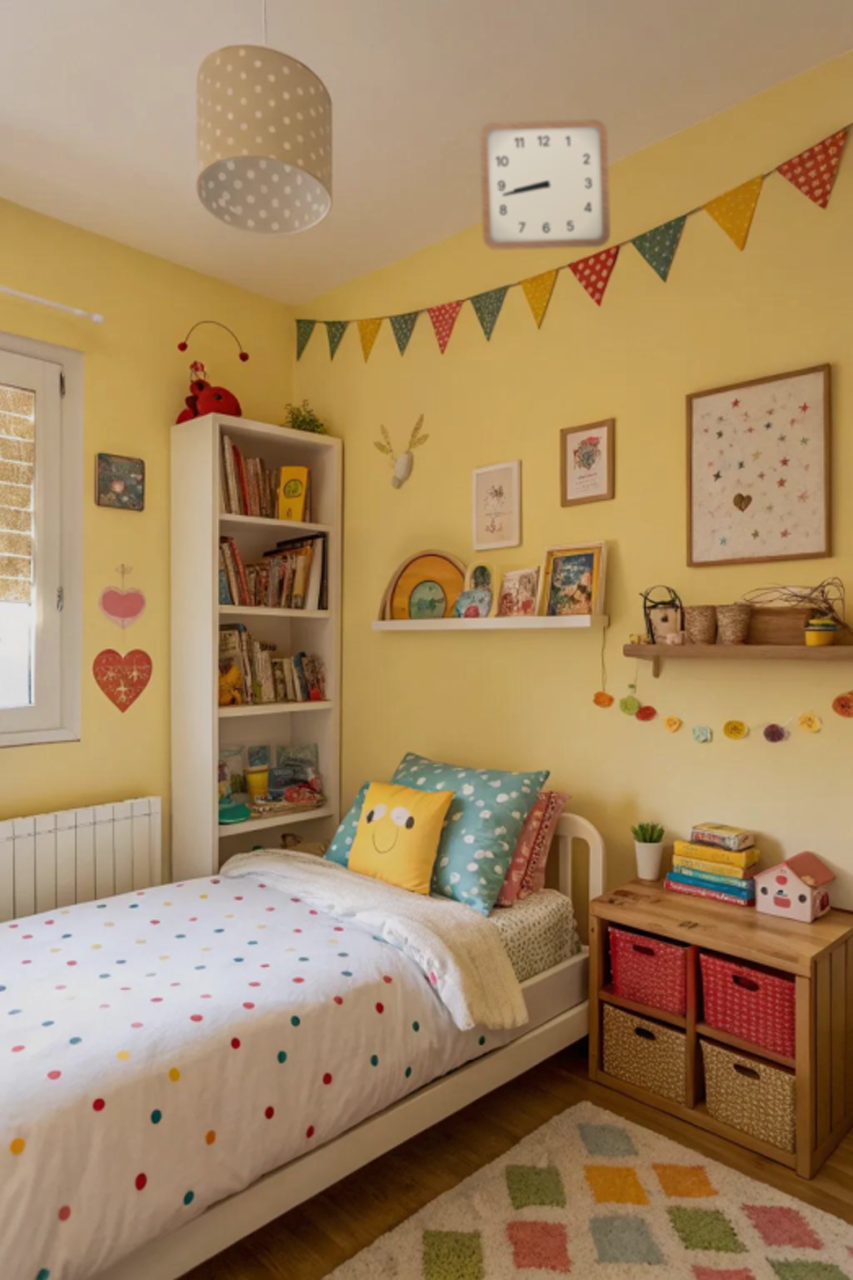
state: 8:43
